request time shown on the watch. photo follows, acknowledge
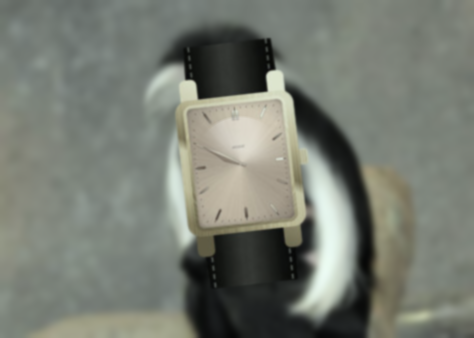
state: 9:50
